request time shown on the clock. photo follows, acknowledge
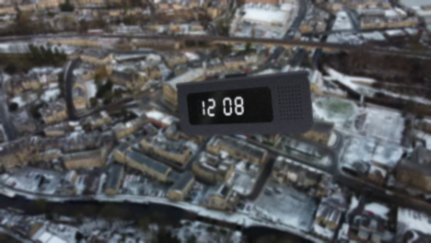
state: 12:08
